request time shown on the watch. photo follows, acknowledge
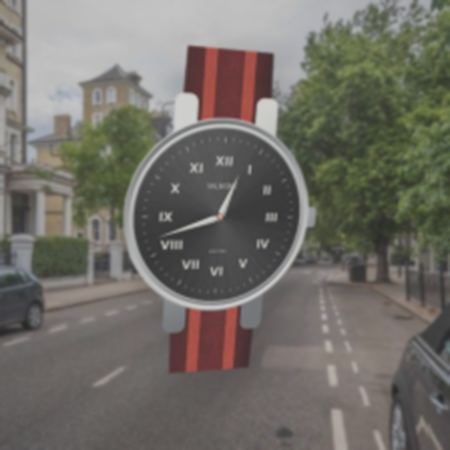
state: 12:42
